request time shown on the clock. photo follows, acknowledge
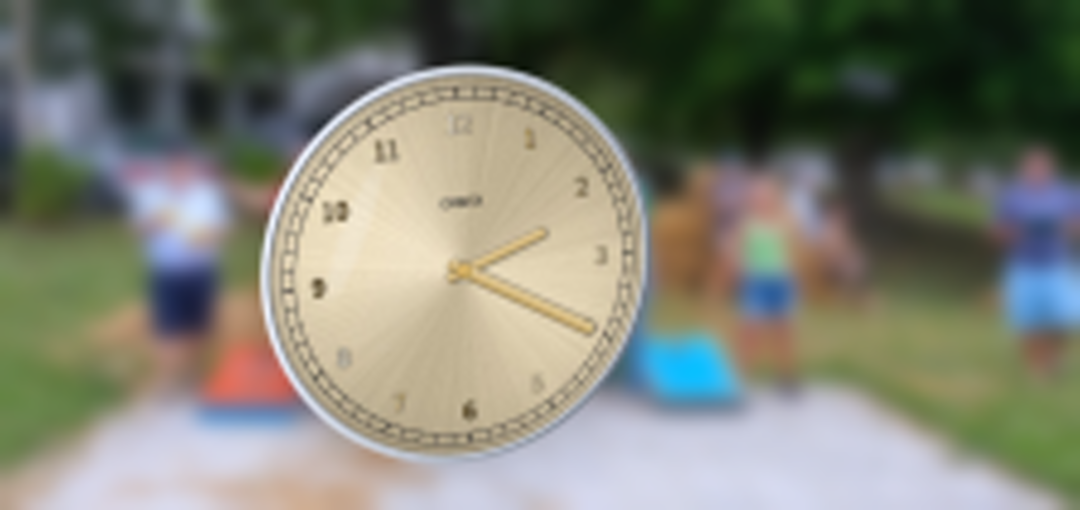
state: 2:20
